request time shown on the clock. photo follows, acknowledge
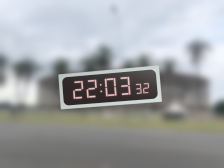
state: 22:03:32
